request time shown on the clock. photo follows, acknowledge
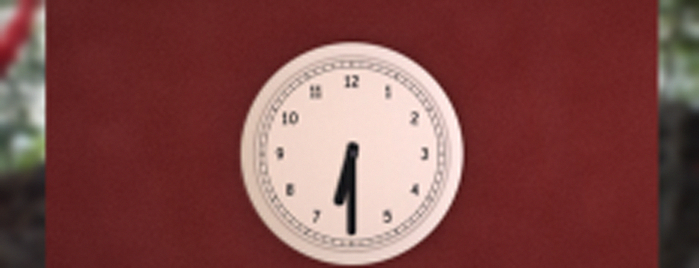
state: 6:30
